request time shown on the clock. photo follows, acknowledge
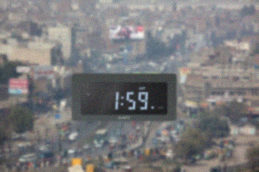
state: 1:59
